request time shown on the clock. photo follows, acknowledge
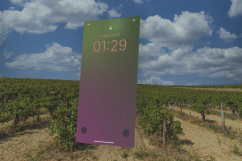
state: 1:29
